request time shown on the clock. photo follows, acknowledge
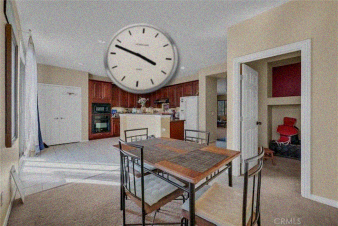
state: 3:48
